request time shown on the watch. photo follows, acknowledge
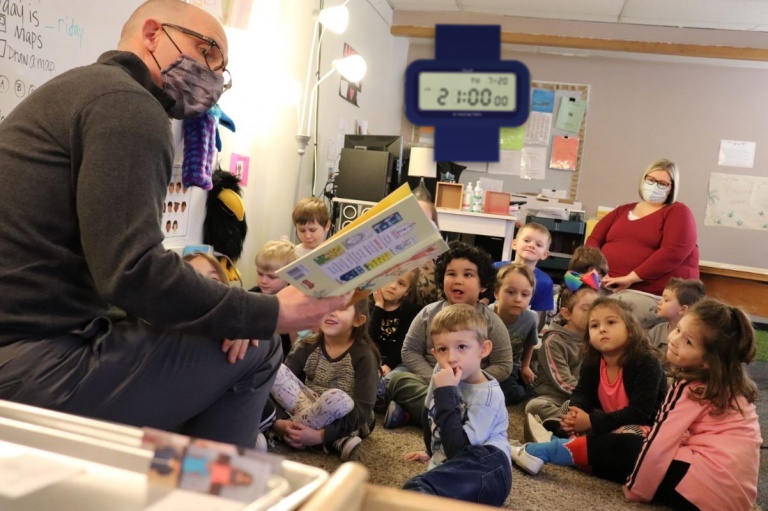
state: 21:00
